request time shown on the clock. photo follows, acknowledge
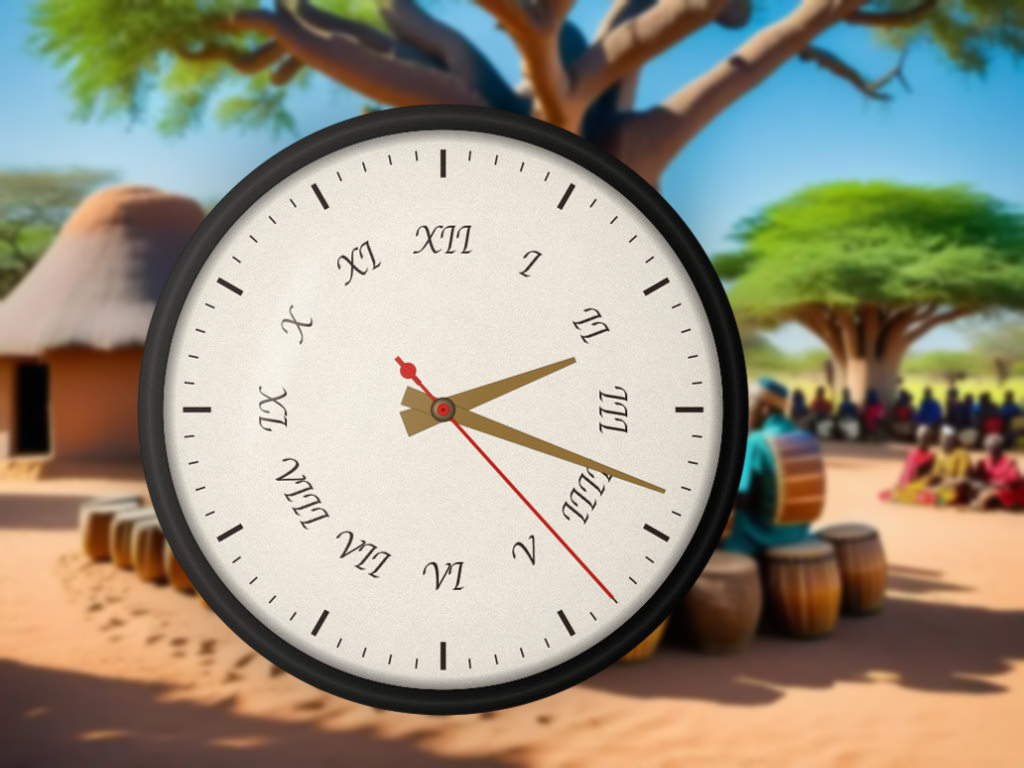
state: 2:18:23
